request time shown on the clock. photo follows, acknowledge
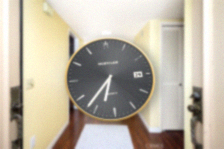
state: 6:37
